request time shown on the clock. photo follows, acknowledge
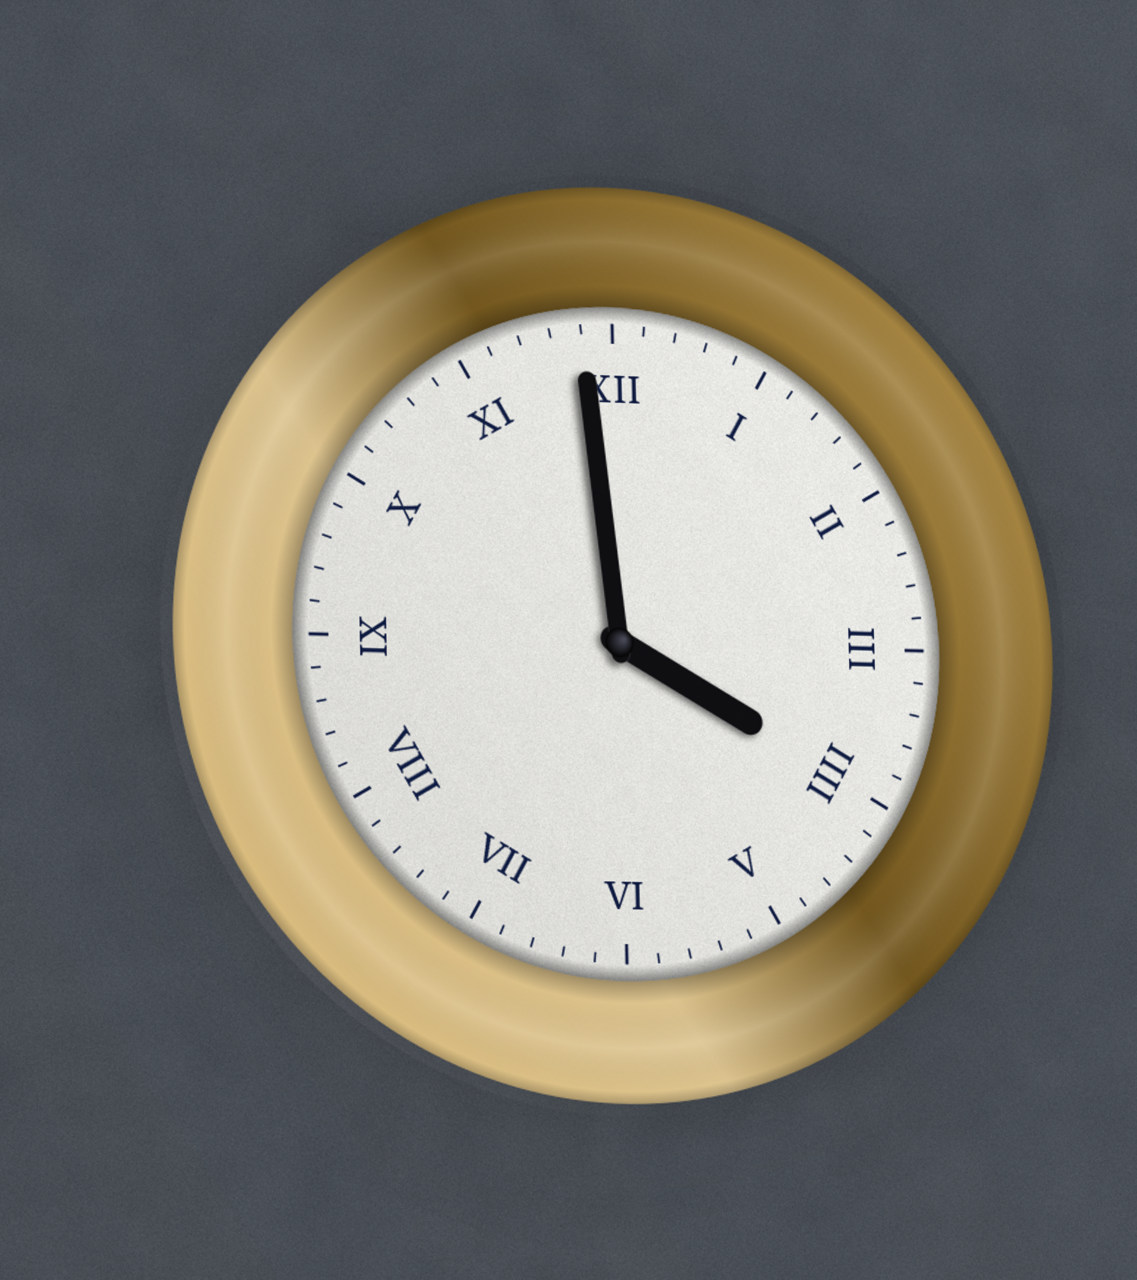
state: 3:59
